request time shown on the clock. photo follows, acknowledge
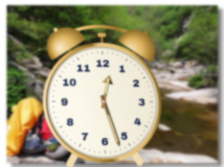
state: 12:27
